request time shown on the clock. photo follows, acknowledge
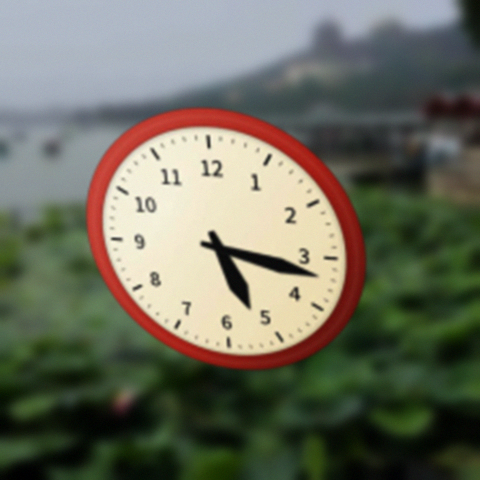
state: 5:17
